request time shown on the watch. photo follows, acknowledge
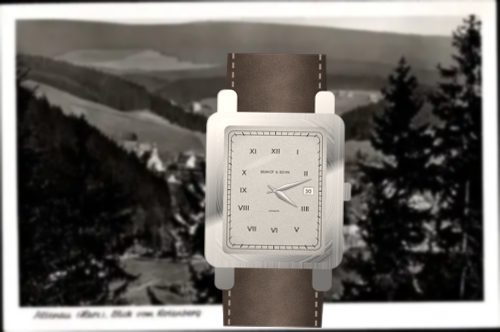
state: 4:12
